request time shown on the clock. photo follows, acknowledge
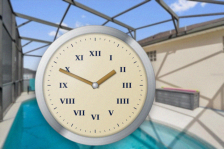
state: 1:49
